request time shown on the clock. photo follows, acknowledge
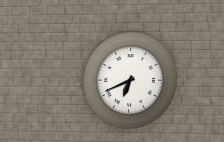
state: 6:41
